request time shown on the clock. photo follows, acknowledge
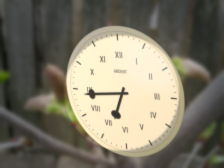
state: 6:44
